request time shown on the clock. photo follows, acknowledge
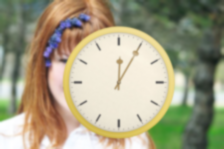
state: 12:05
